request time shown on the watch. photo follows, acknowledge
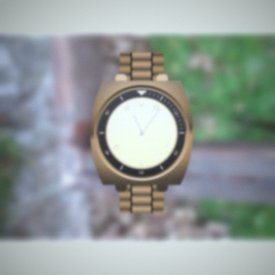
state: 11:06
